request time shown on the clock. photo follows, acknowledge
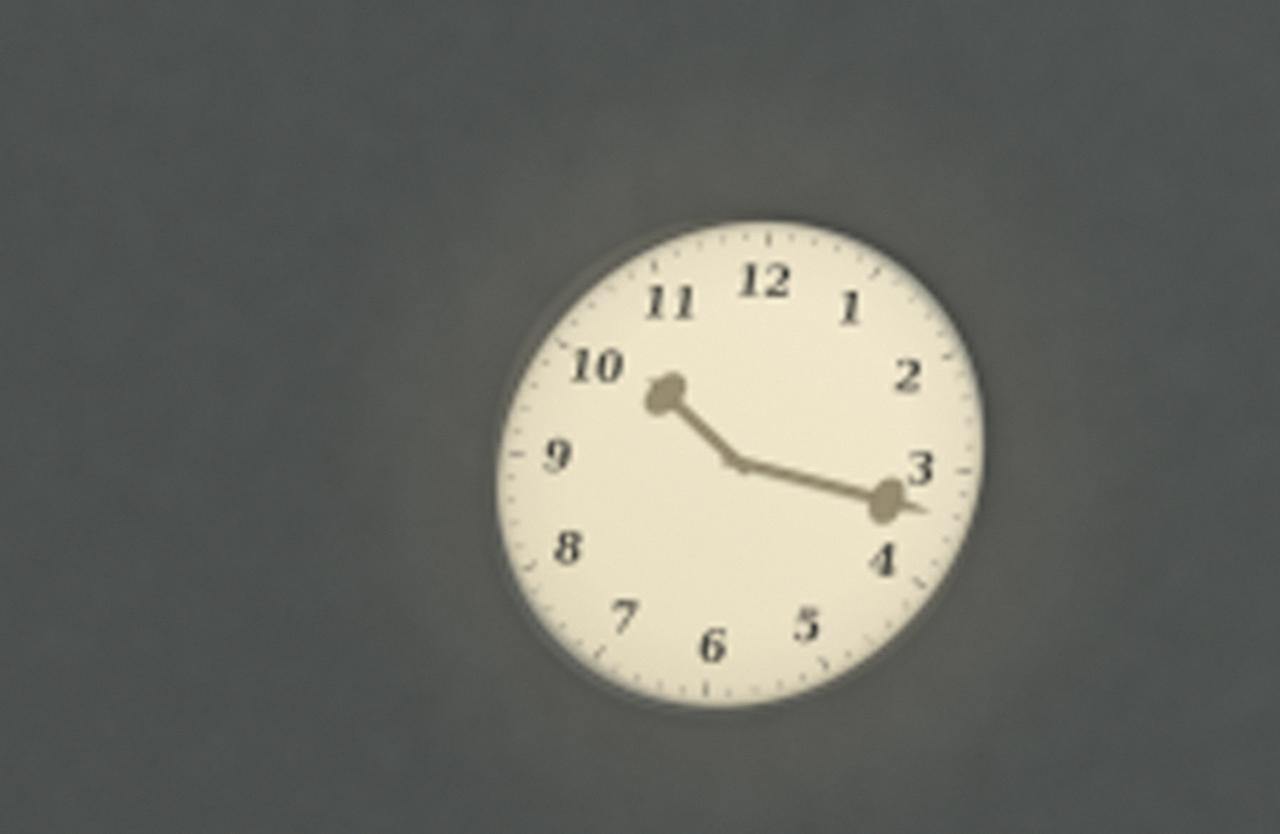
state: 10:17
